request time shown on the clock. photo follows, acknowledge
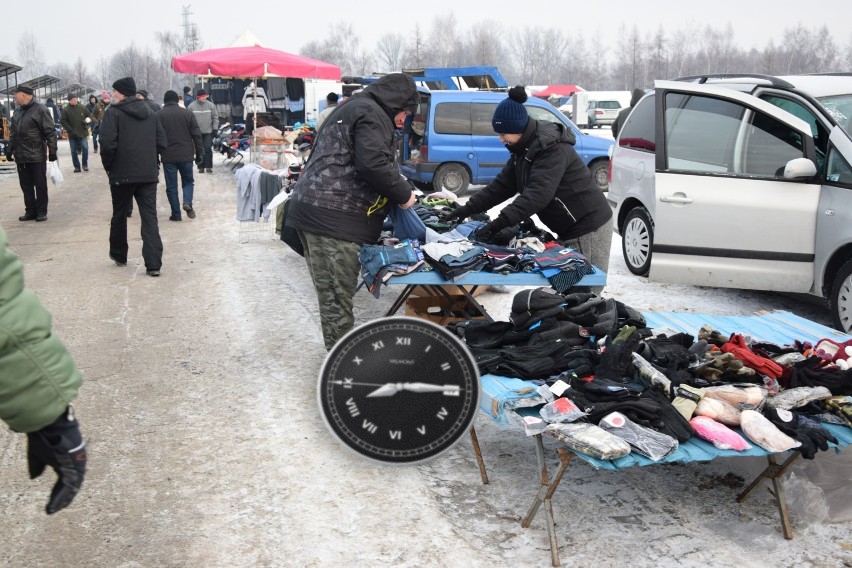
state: 8:14:45
